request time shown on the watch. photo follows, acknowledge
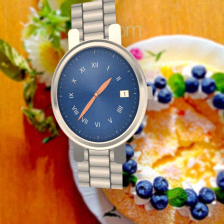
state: 1:37
